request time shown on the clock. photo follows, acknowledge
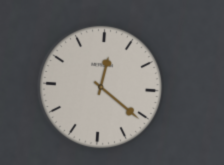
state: 12:21
